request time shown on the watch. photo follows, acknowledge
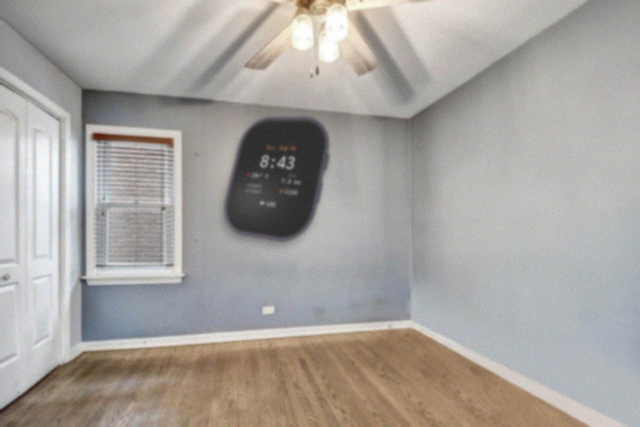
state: 8:43
